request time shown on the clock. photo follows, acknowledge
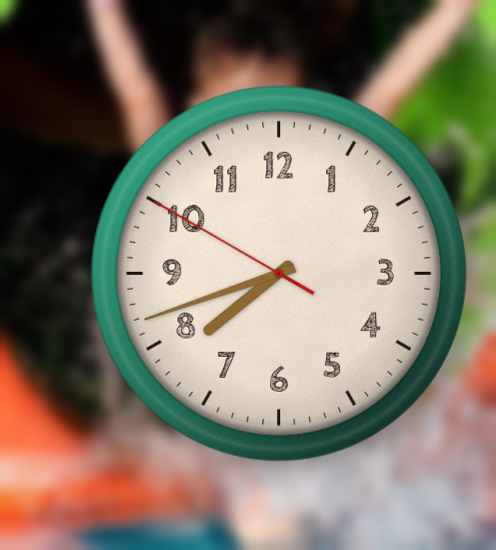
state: 7:41:50
